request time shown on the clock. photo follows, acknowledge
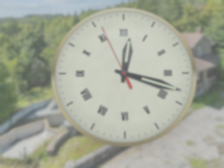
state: 12:17:56
